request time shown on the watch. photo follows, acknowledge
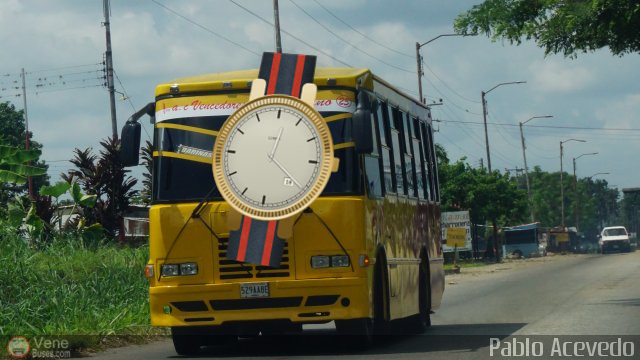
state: 12:21
